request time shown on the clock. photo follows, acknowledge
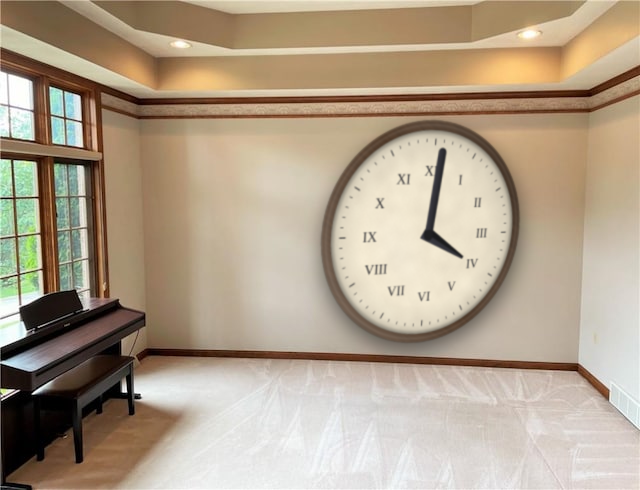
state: 4:01
